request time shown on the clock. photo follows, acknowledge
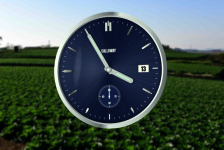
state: 3:55
